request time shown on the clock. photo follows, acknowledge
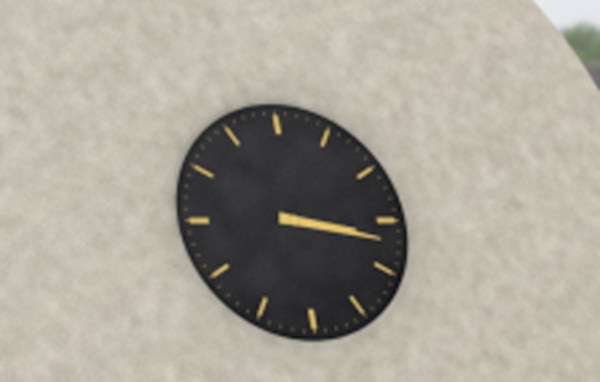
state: 3:17
